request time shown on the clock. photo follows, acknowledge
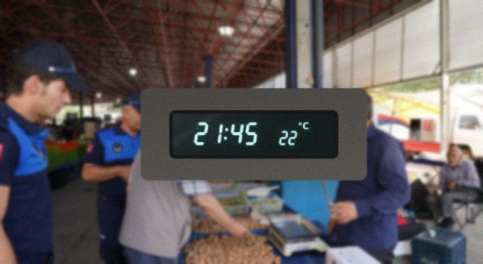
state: 21:45
